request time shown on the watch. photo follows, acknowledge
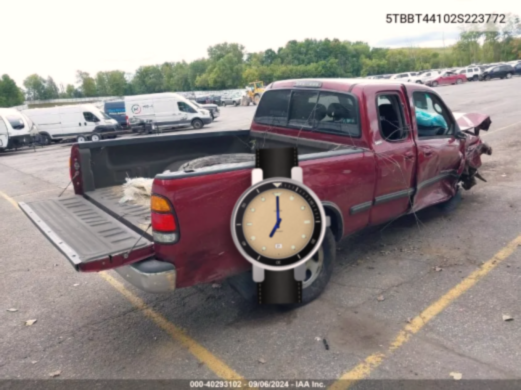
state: 7:00
